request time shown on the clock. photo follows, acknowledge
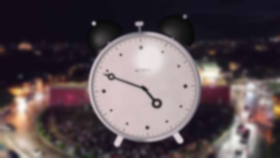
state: 4:49
